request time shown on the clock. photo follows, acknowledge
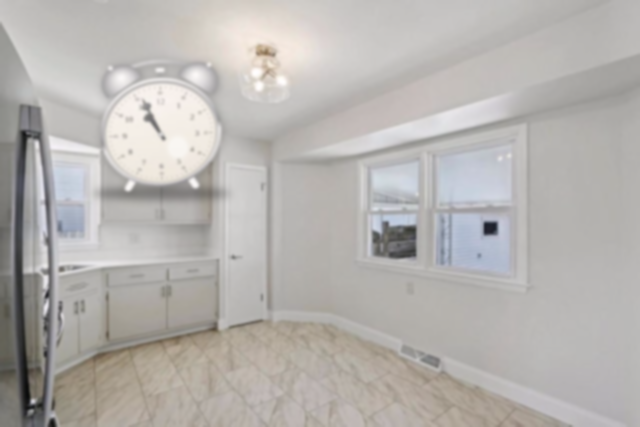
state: 10:56
